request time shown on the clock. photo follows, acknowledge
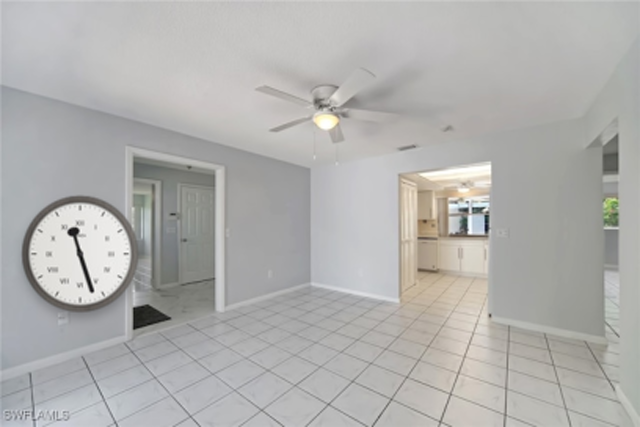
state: 11:27
